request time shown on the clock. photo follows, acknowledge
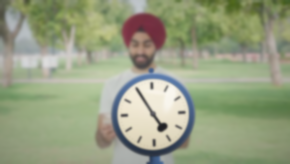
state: 4:55
